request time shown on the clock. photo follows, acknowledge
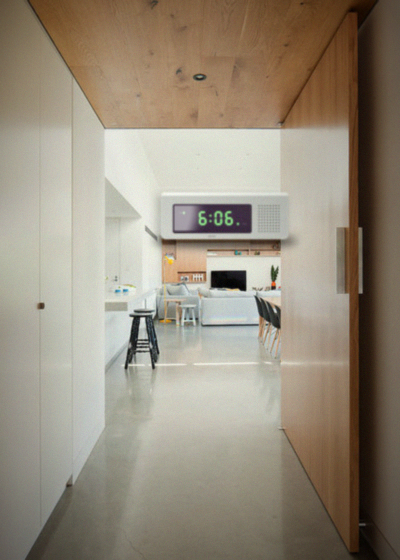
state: 6:06
